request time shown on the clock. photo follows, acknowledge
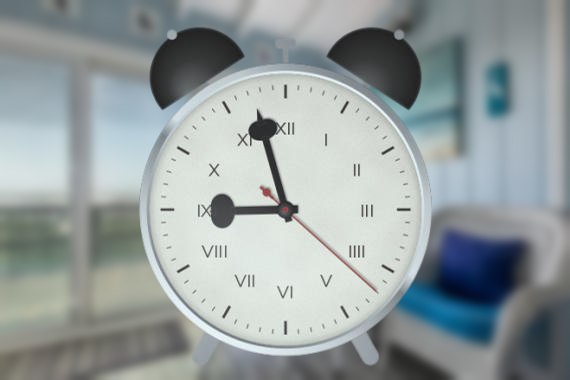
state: 8:57:22
